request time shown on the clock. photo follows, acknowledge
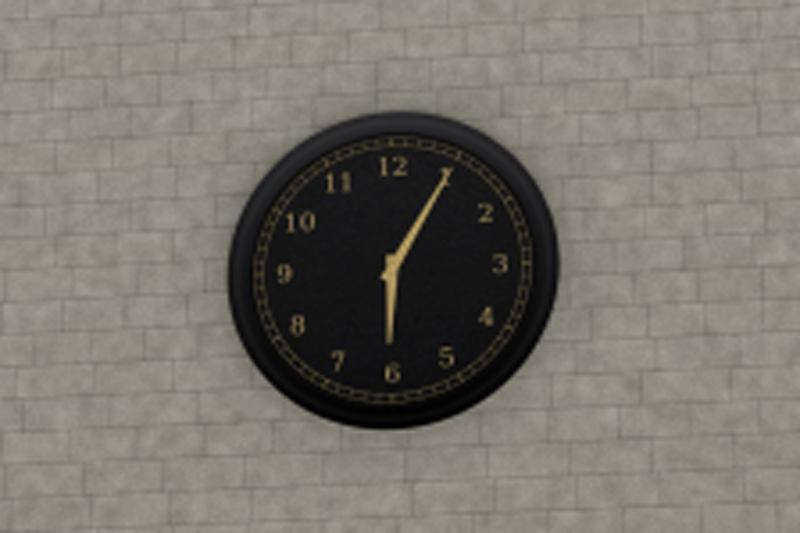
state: 6:05
